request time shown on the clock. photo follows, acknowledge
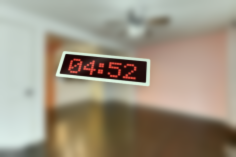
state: 4:52
